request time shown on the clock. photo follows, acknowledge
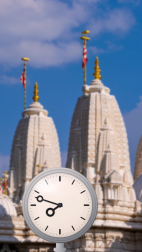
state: 7:48
